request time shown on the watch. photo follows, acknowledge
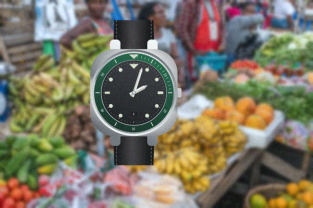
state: 2:03
